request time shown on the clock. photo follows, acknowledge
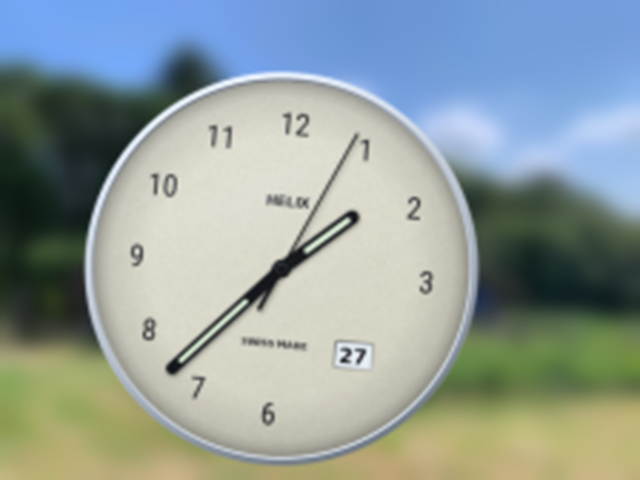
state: 1:37:04
